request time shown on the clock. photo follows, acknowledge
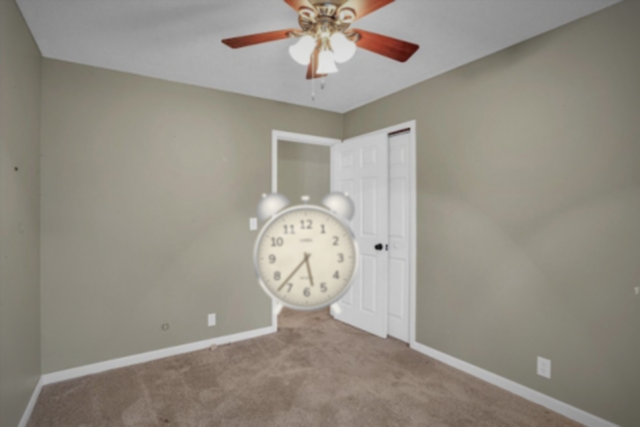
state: 5:37
